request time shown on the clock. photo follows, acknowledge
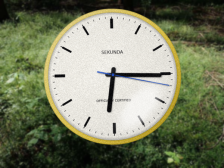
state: 6:15:17
